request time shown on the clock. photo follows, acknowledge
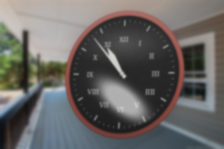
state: 10:53
